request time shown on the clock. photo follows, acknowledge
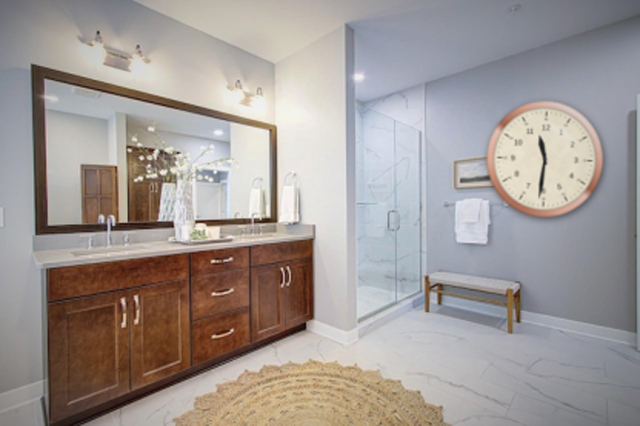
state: 11:31
